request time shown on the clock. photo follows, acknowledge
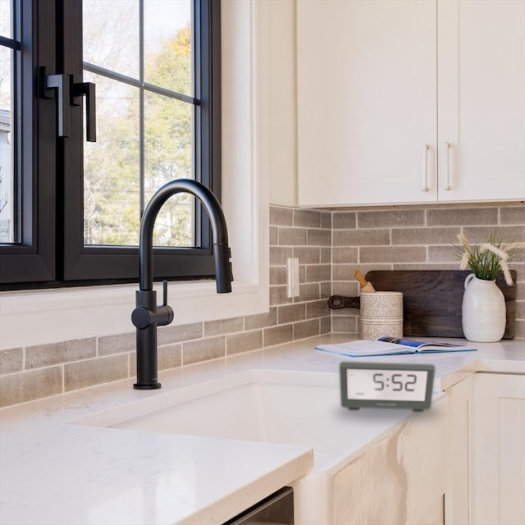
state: 5:52
